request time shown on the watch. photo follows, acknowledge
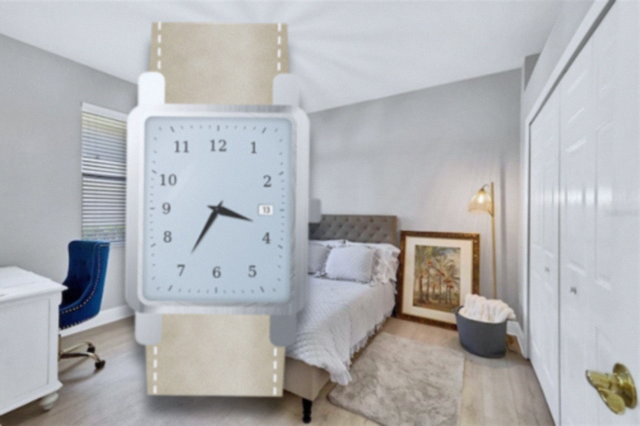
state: 3:35
